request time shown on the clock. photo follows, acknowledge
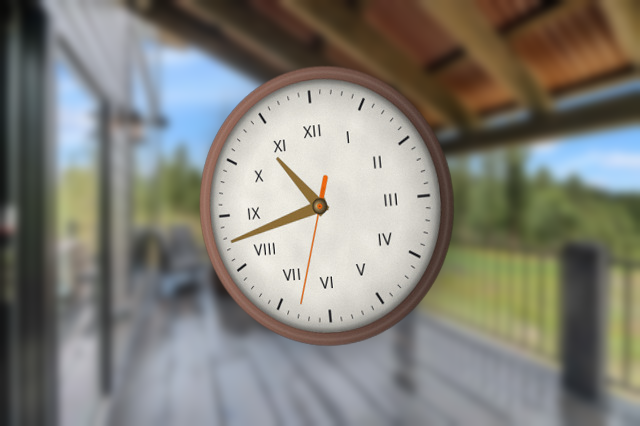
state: 10:42:33
